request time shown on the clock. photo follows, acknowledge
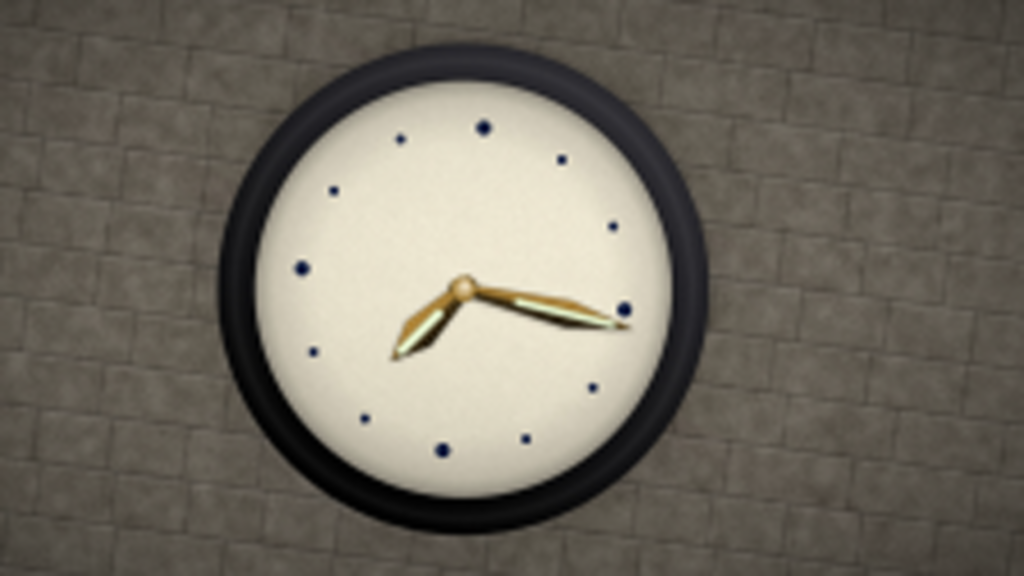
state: 7:16
